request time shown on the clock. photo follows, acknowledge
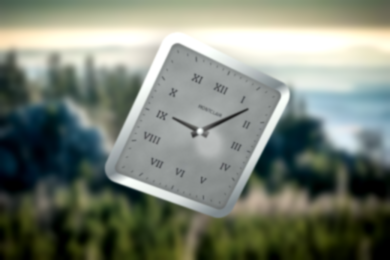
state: 9:07
